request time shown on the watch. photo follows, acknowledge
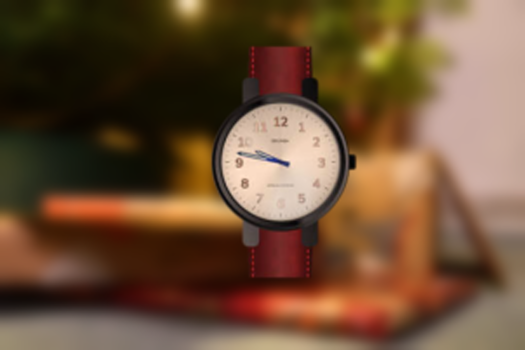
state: 9:47
